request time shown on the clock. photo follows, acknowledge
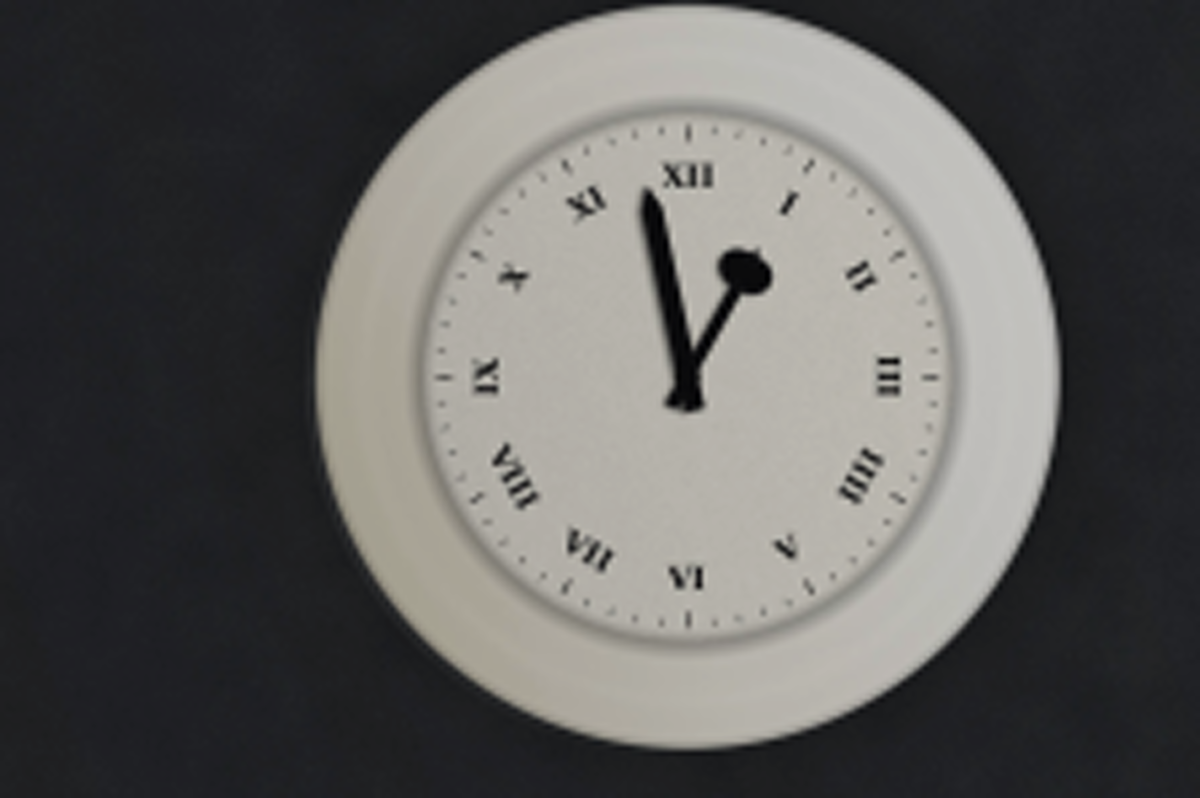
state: 12:58
